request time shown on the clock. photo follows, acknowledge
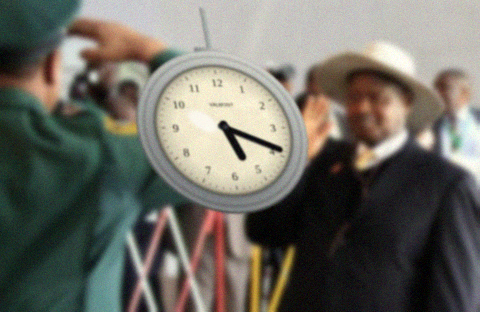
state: 5:19
